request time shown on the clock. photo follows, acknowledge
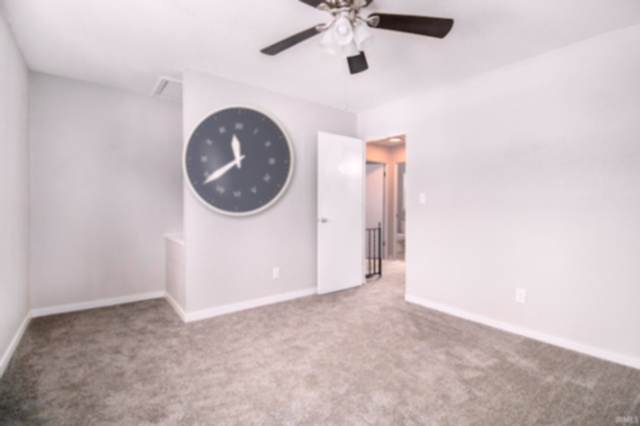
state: 11:39
